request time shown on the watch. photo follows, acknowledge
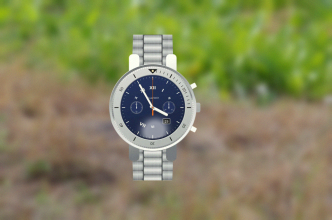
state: 3:55
